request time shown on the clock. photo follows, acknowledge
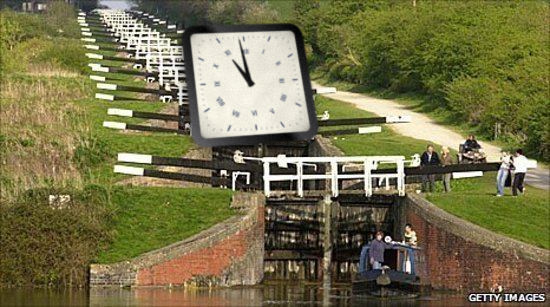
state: 10:59
